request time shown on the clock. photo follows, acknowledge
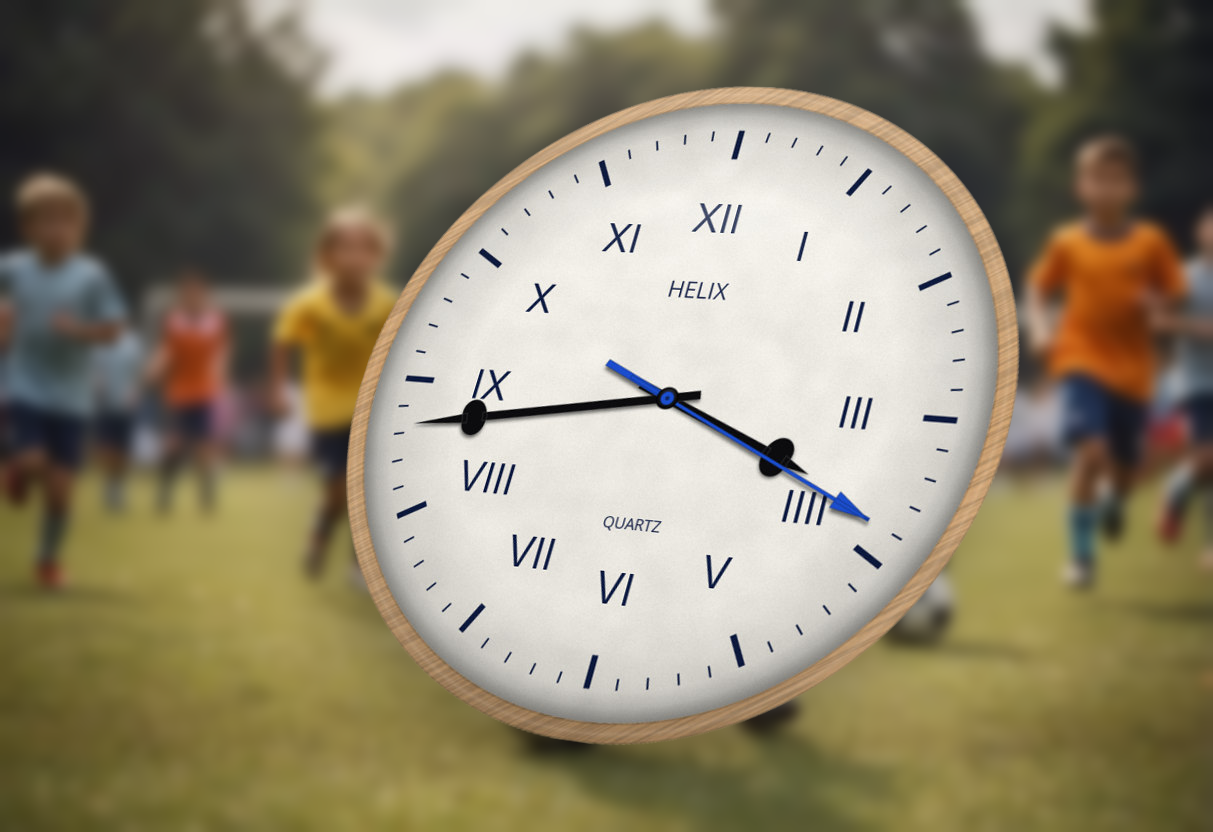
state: 3:43:19
